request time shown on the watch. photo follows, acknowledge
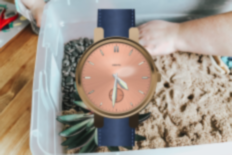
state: 4:31
